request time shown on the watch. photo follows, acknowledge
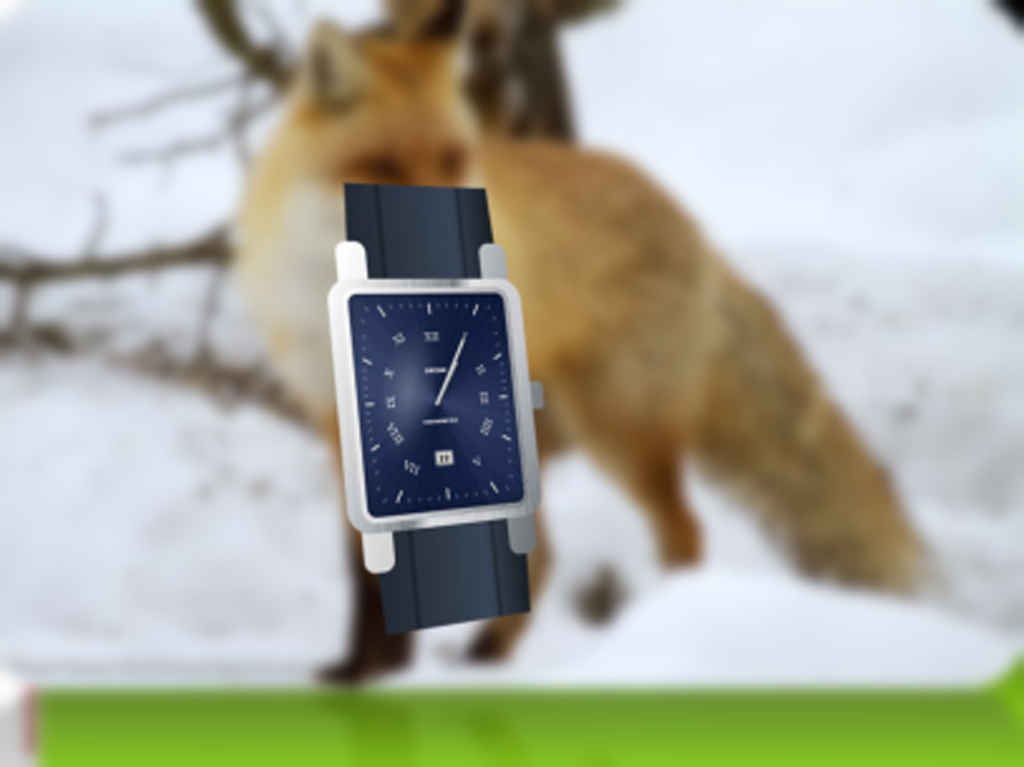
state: 1:05
